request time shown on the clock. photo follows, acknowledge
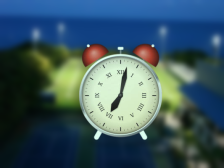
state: 7:02
